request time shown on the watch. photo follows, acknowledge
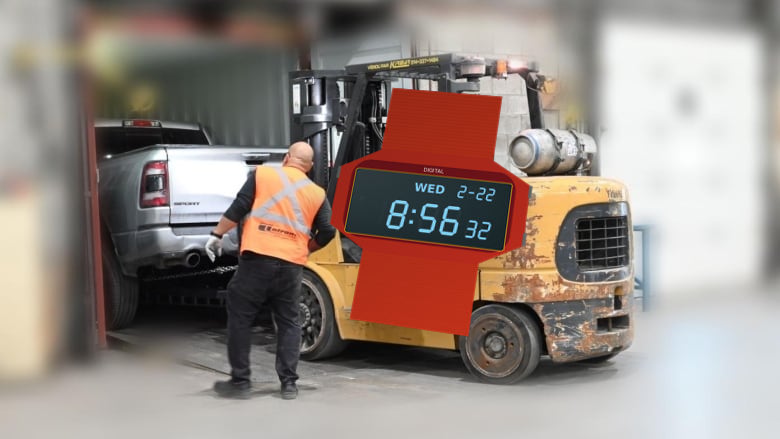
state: 8:56:32
